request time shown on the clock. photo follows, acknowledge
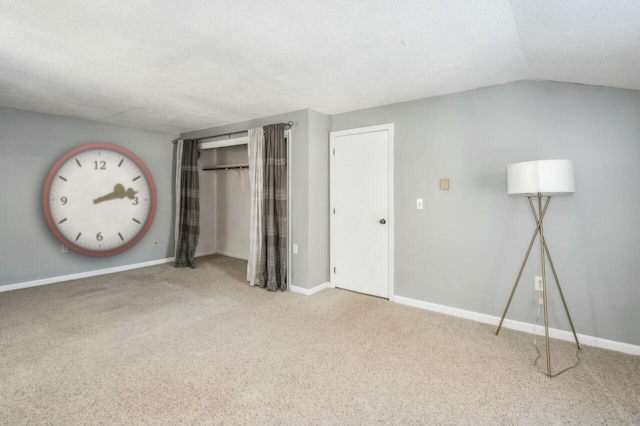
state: 2:13
